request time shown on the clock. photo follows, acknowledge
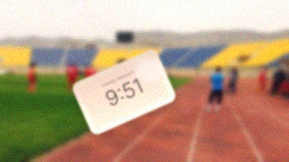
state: 9:51
